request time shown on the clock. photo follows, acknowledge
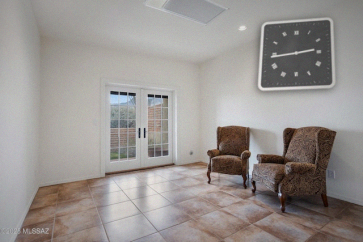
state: 2:44
